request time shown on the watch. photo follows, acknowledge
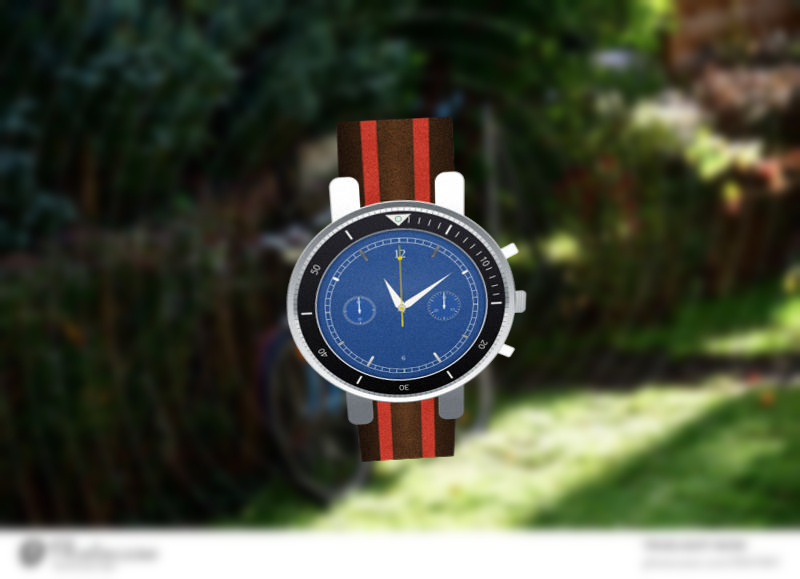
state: 11:09
